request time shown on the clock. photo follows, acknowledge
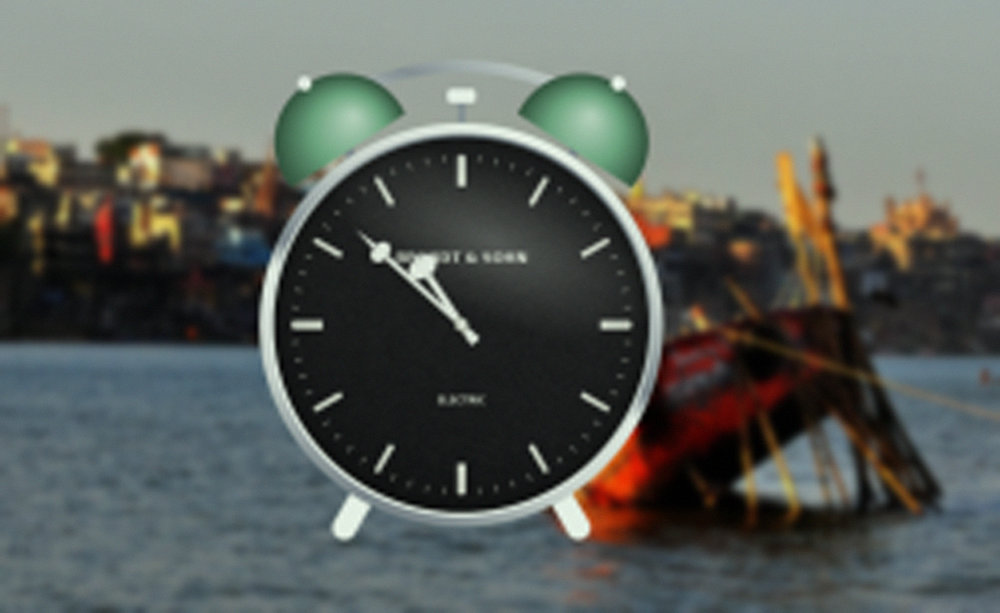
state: 10:52
